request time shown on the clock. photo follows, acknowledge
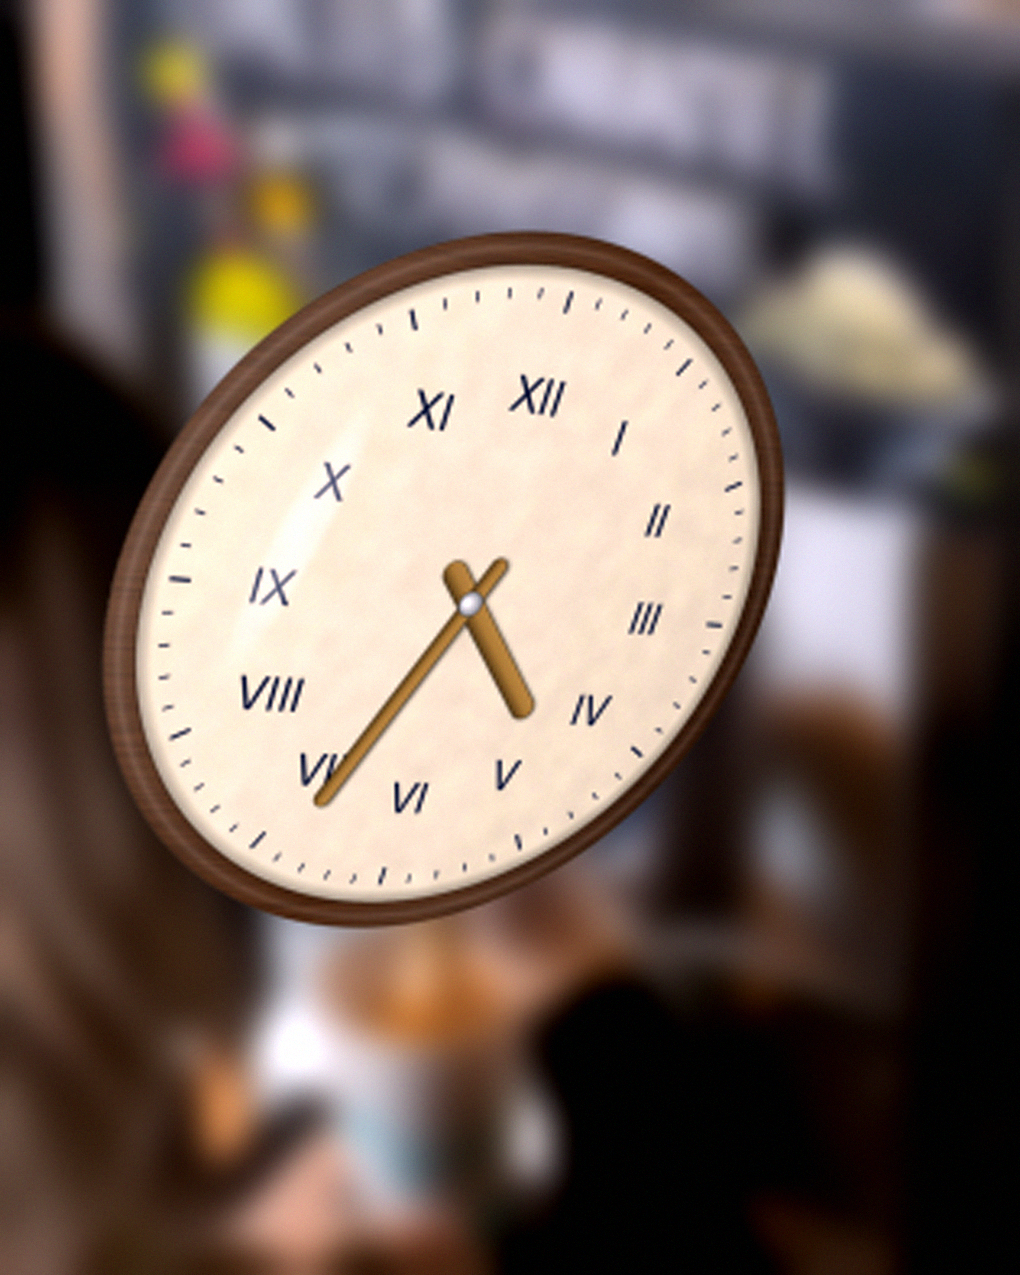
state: 4:34
